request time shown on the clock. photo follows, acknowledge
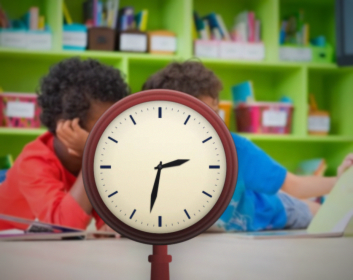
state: 2:32
